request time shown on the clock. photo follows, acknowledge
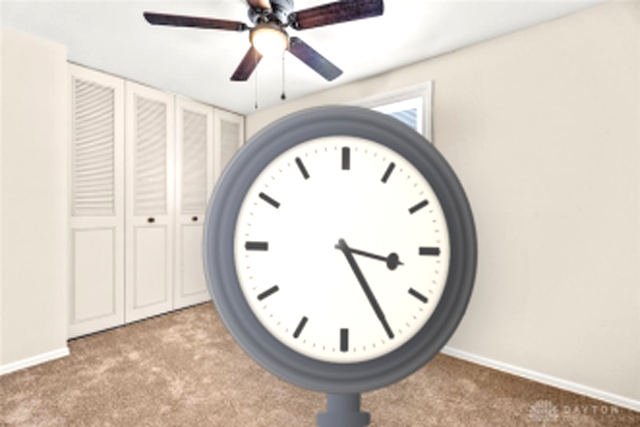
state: 3:25
